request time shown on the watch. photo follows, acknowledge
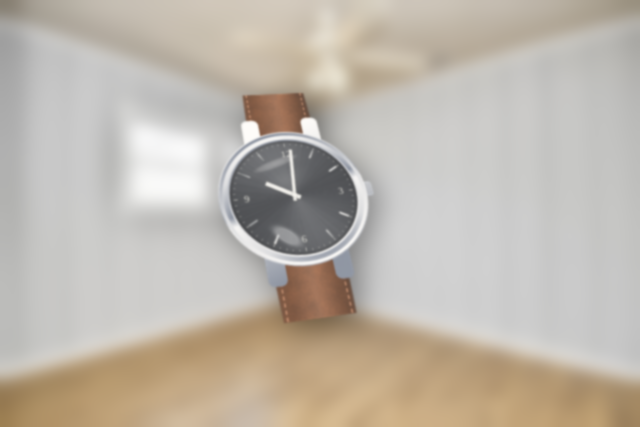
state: 10:01
